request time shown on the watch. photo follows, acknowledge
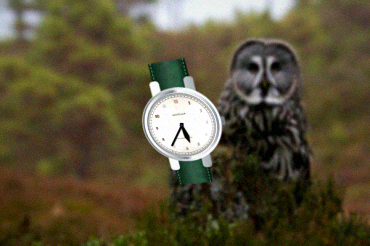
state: 5:36
